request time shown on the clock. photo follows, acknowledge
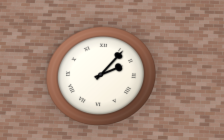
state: 2:06
